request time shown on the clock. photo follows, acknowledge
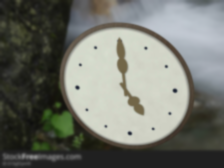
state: 5:00
